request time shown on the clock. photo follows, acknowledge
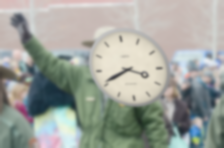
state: 3:41
